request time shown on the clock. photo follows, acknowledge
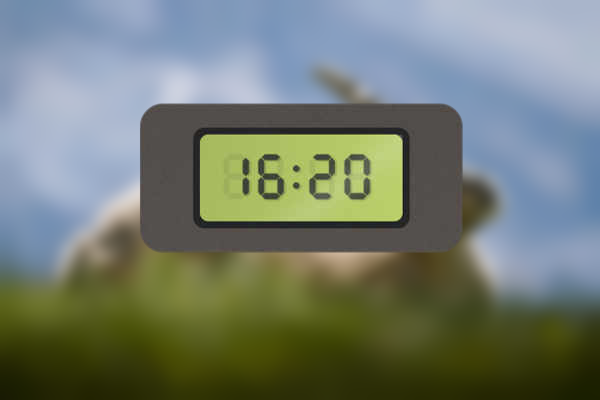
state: 16:20
